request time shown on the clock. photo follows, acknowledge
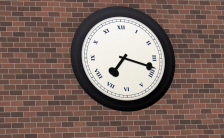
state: 7:18
